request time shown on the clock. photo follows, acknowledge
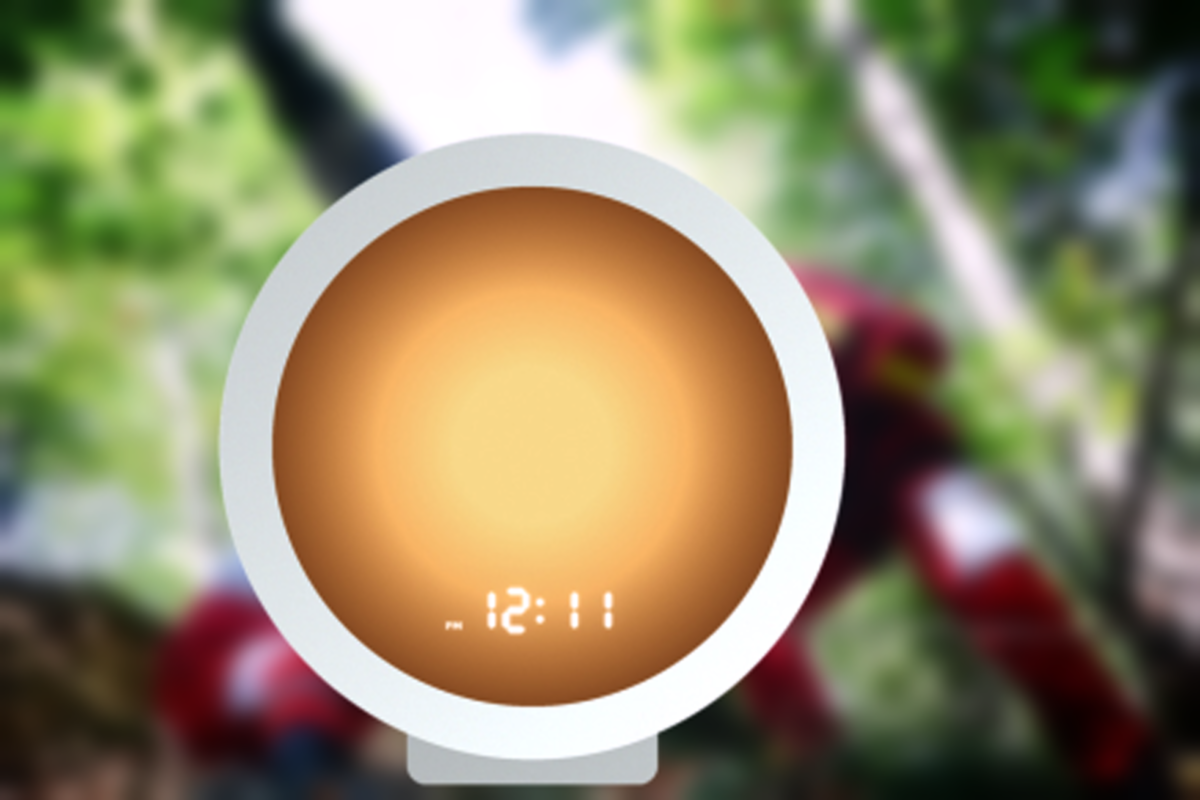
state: 12:11
